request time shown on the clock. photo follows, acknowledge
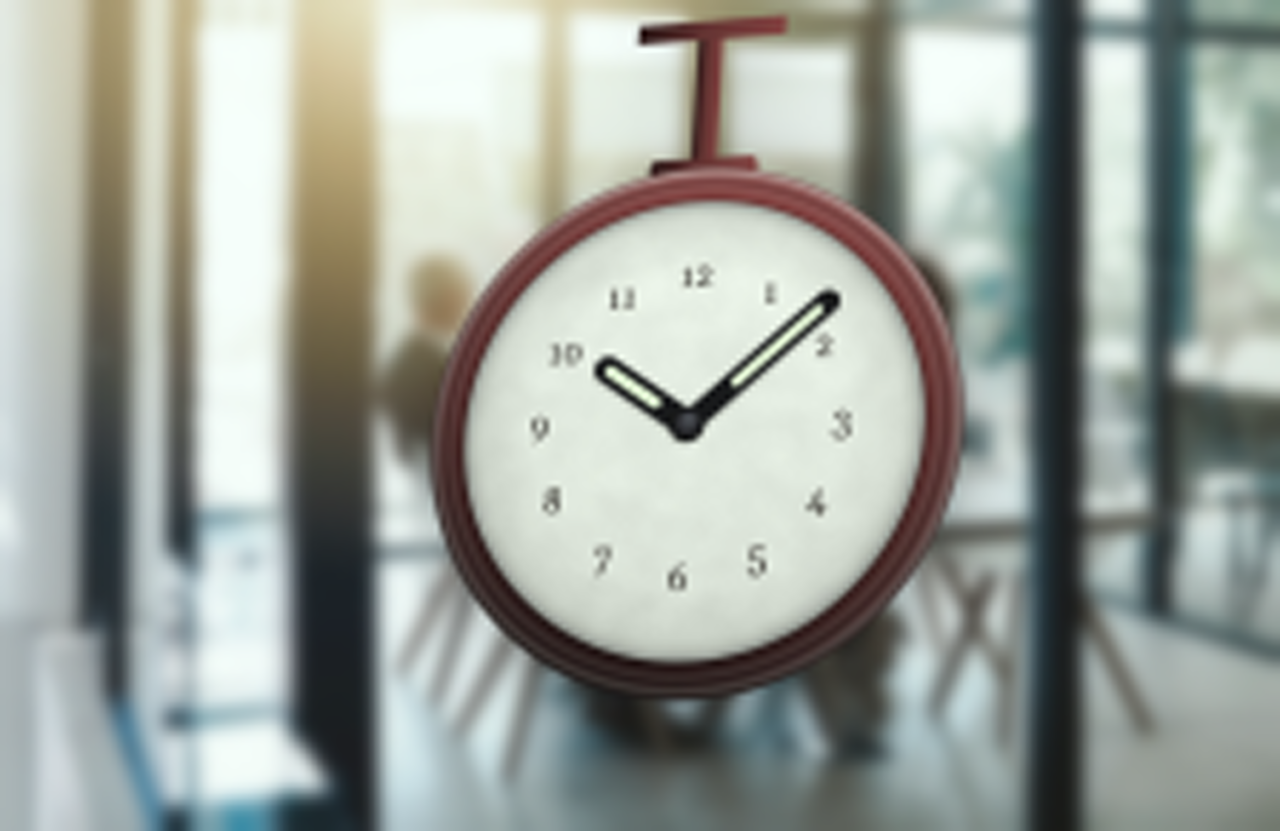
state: 10:08
